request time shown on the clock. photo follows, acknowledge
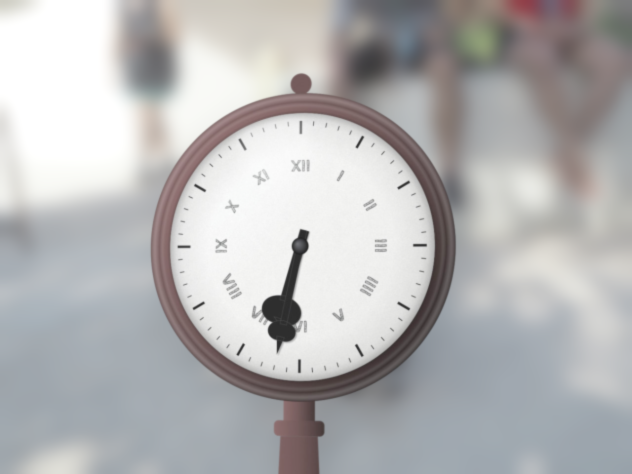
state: 6:32
